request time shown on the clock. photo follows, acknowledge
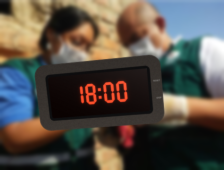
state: 18:00
